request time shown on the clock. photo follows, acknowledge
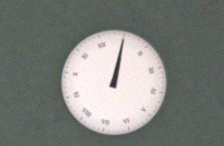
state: 1:05
